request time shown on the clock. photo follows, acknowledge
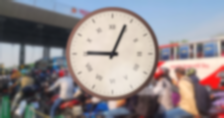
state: 9:04
